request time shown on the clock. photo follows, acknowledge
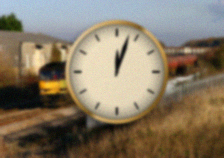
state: 12:03
